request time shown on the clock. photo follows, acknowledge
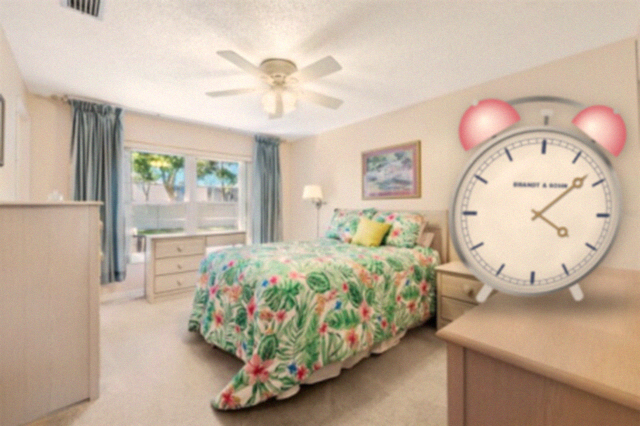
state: 4:08
